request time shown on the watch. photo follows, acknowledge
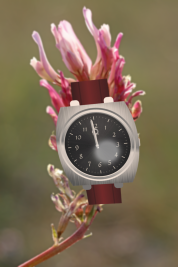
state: 11:59
